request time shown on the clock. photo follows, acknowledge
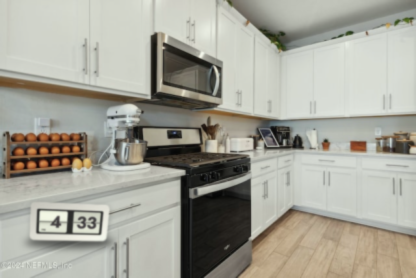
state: 4:33
